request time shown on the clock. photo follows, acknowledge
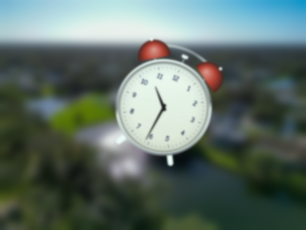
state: 10:31
